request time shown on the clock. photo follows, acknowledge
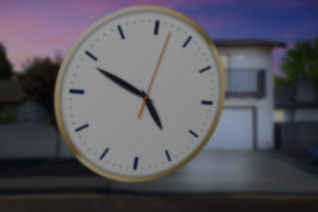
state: 4:49:02
